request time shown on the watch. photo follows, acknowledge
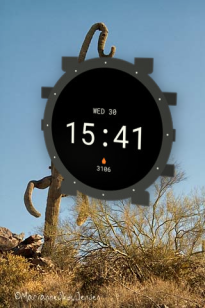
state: 15:41
